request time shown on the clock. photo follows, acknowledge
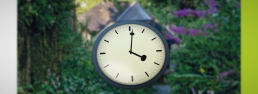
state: 4:01
